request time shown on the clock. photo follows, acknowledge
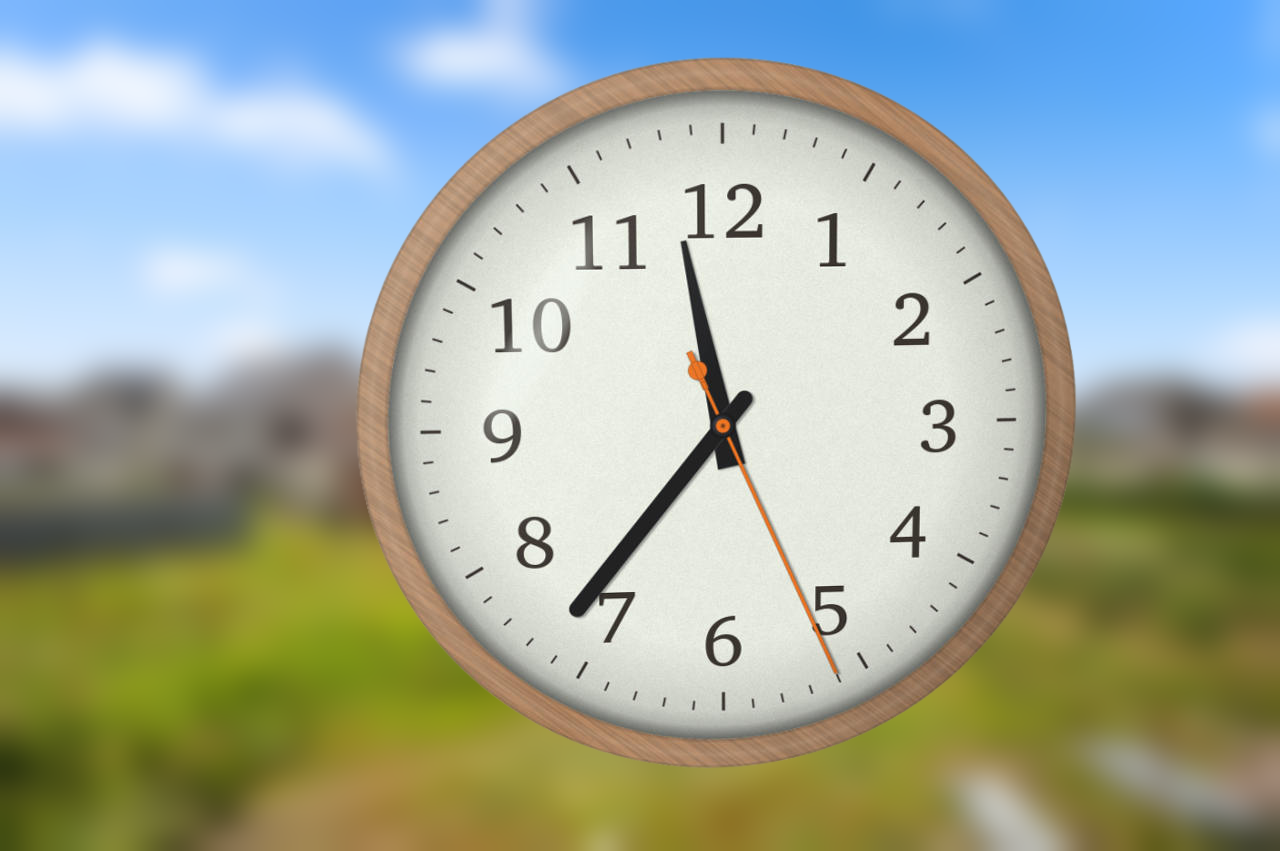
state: 11:36:26
